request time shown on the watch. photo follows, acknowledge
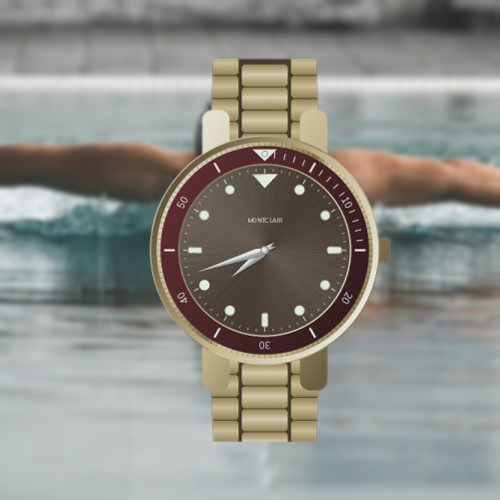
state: 7:42
